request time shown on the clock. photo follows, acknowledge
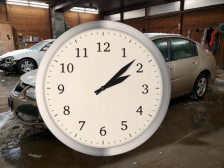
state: 2:08
